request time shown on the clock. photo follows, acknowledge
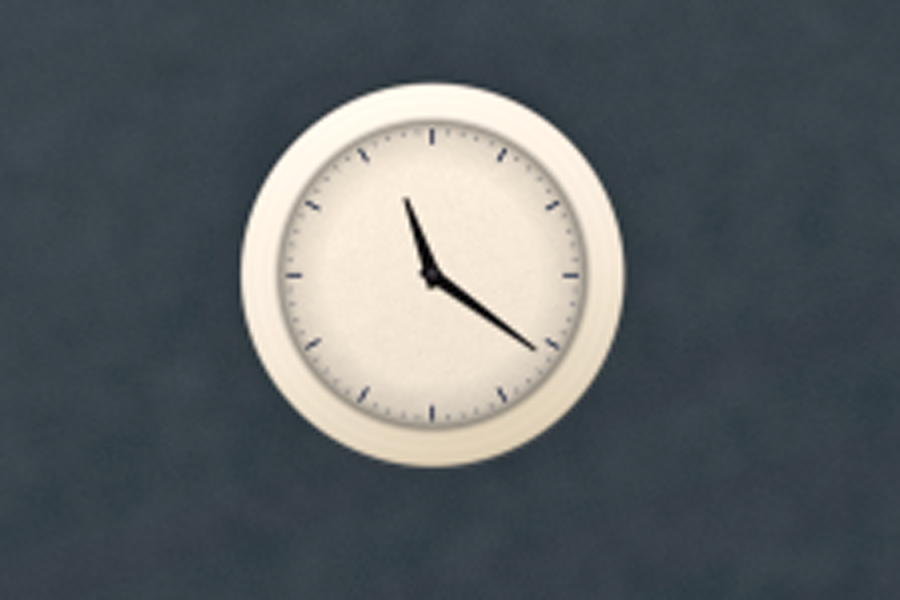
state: 11:21
